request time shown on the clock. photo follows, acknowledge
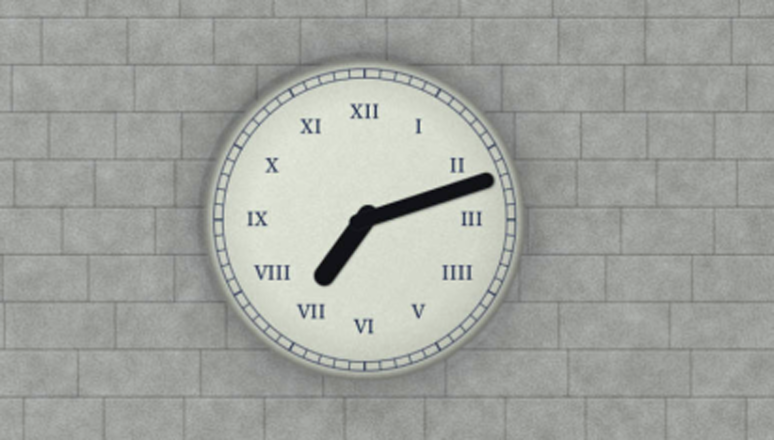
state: 7:12
